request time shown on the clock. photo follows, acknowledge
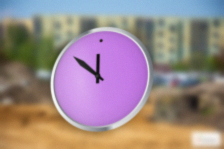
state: 11:51
